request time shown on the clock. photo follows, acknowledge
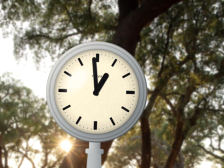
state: 12:59
